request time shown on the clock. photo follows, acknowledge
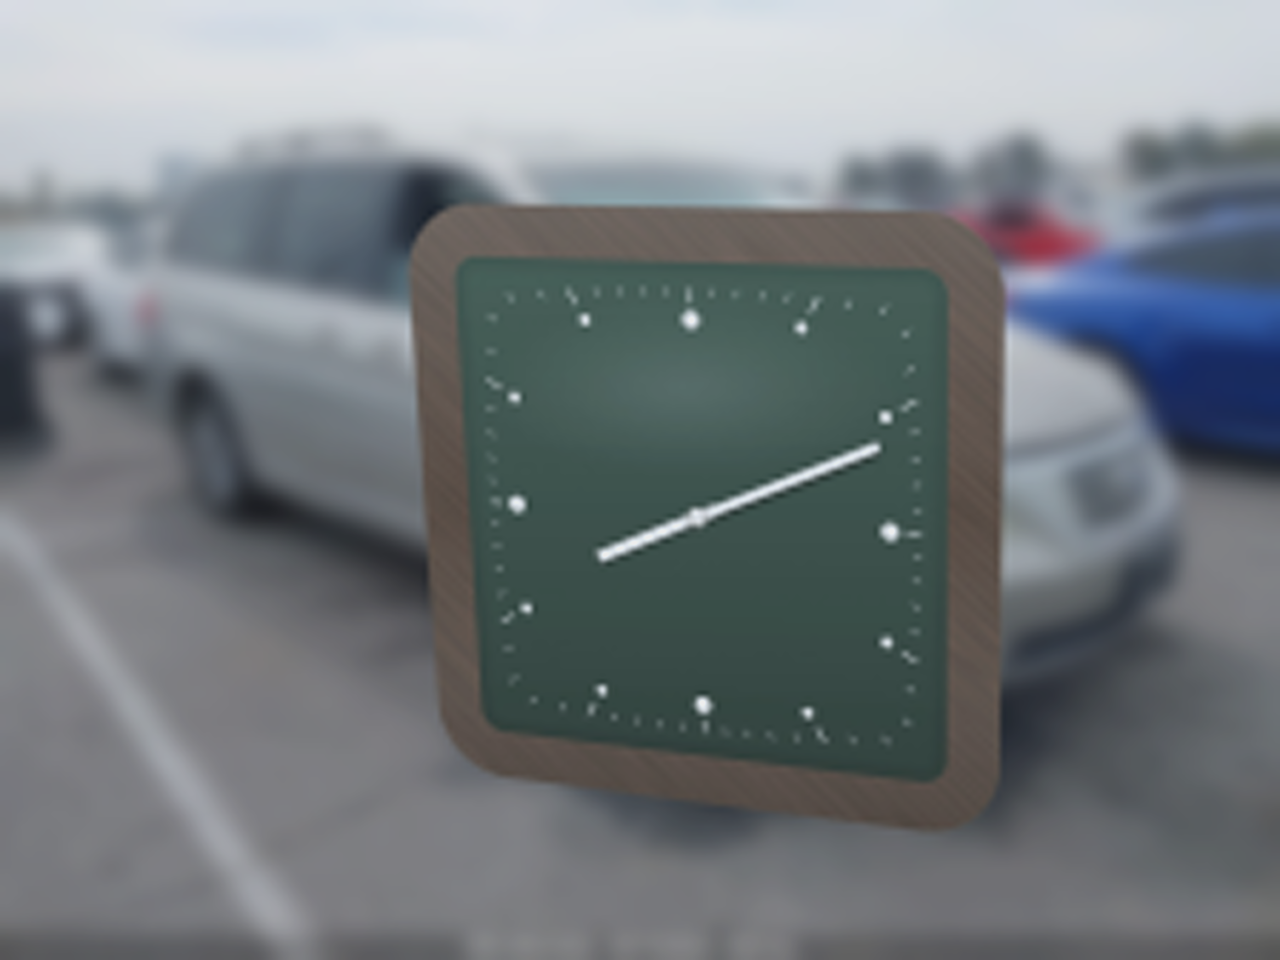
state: 8:11
